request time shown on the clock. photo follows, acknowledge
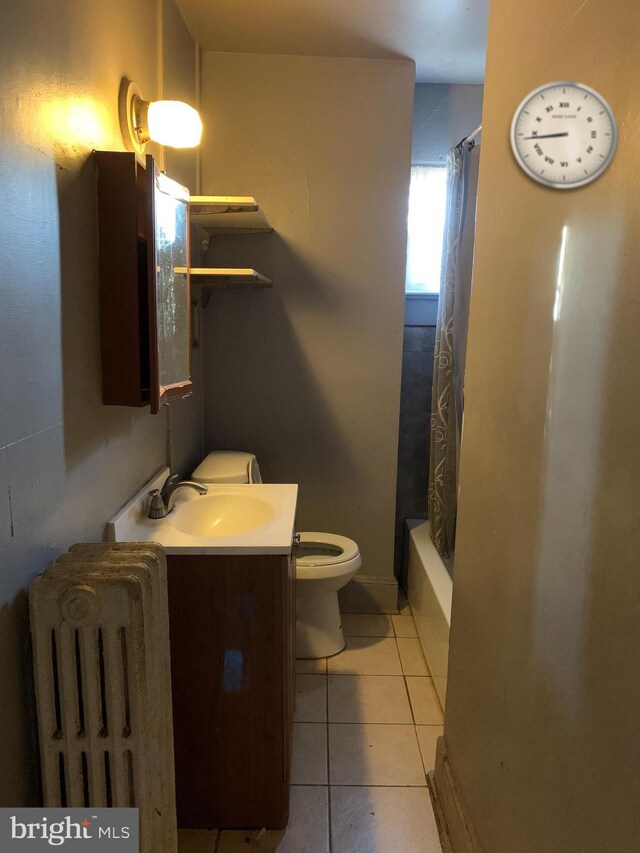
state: 8:44
